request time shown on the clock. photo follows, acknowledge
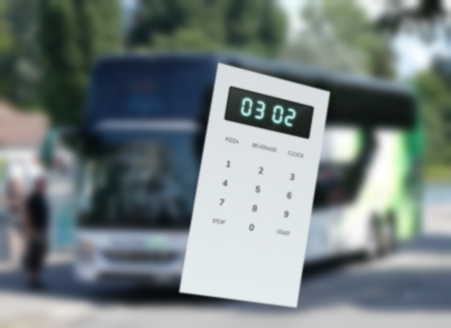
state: 3:02
